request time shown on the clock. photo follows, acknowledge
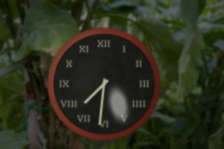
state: 7:31
